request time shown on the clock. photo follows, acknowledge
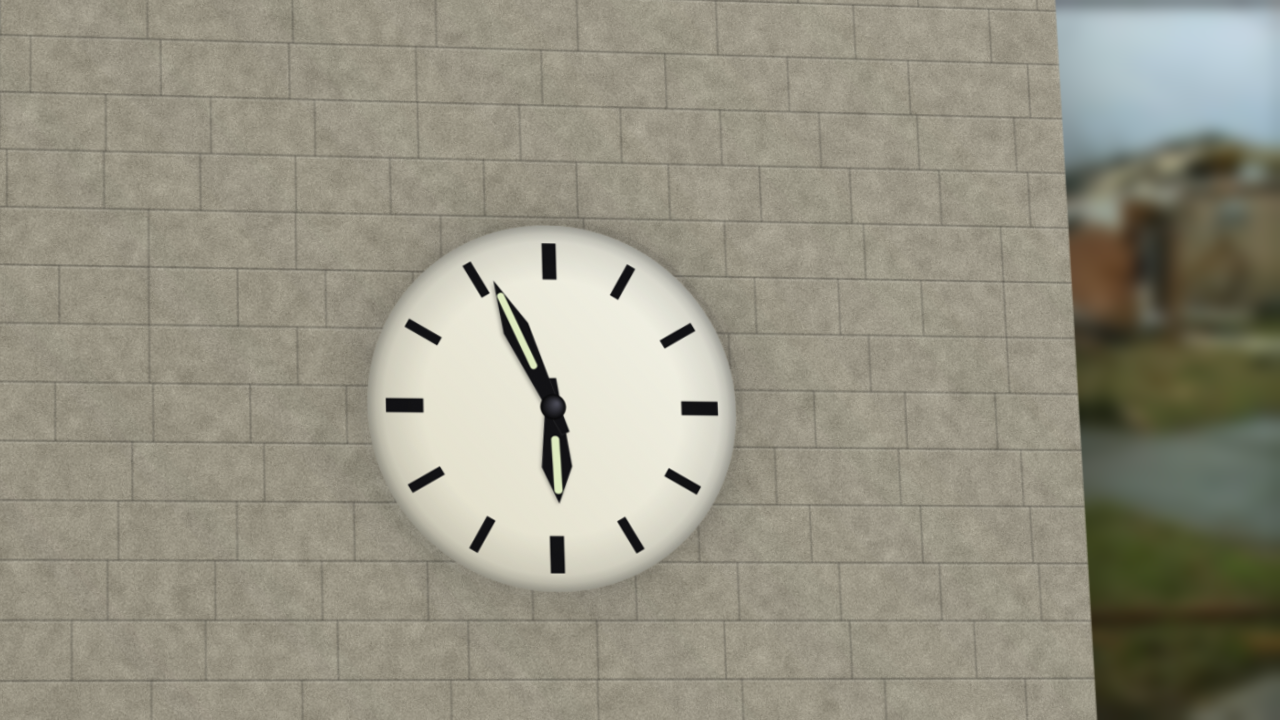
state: 5:56
